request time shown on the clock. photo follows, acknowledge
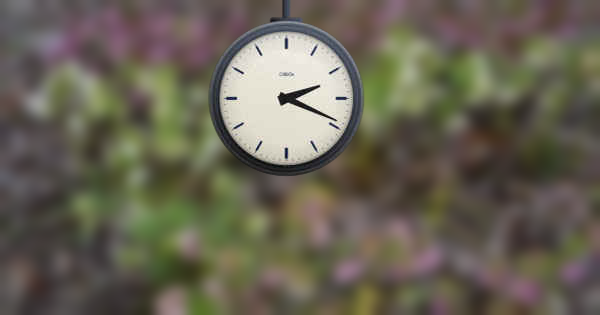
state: 2:19
